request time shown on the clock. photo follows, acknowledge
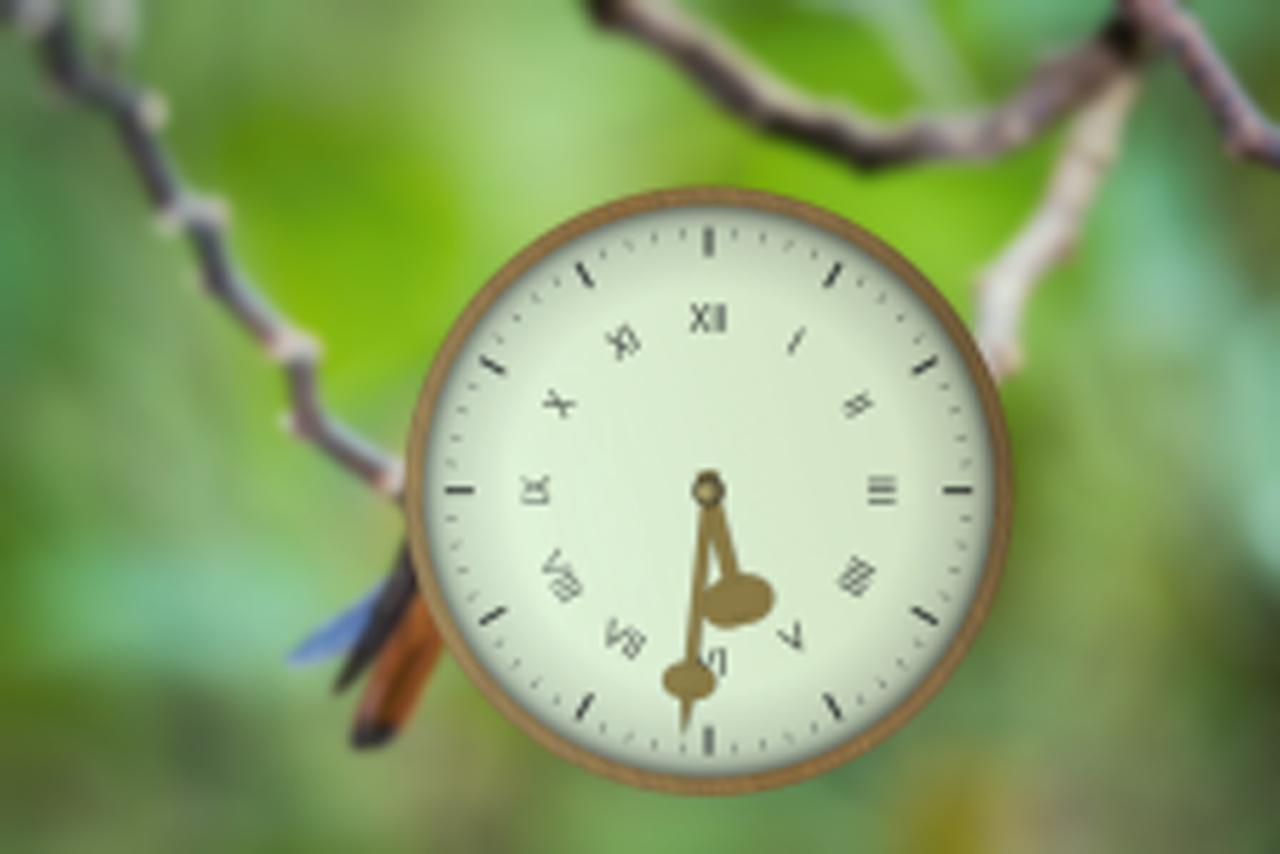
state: 5:31
